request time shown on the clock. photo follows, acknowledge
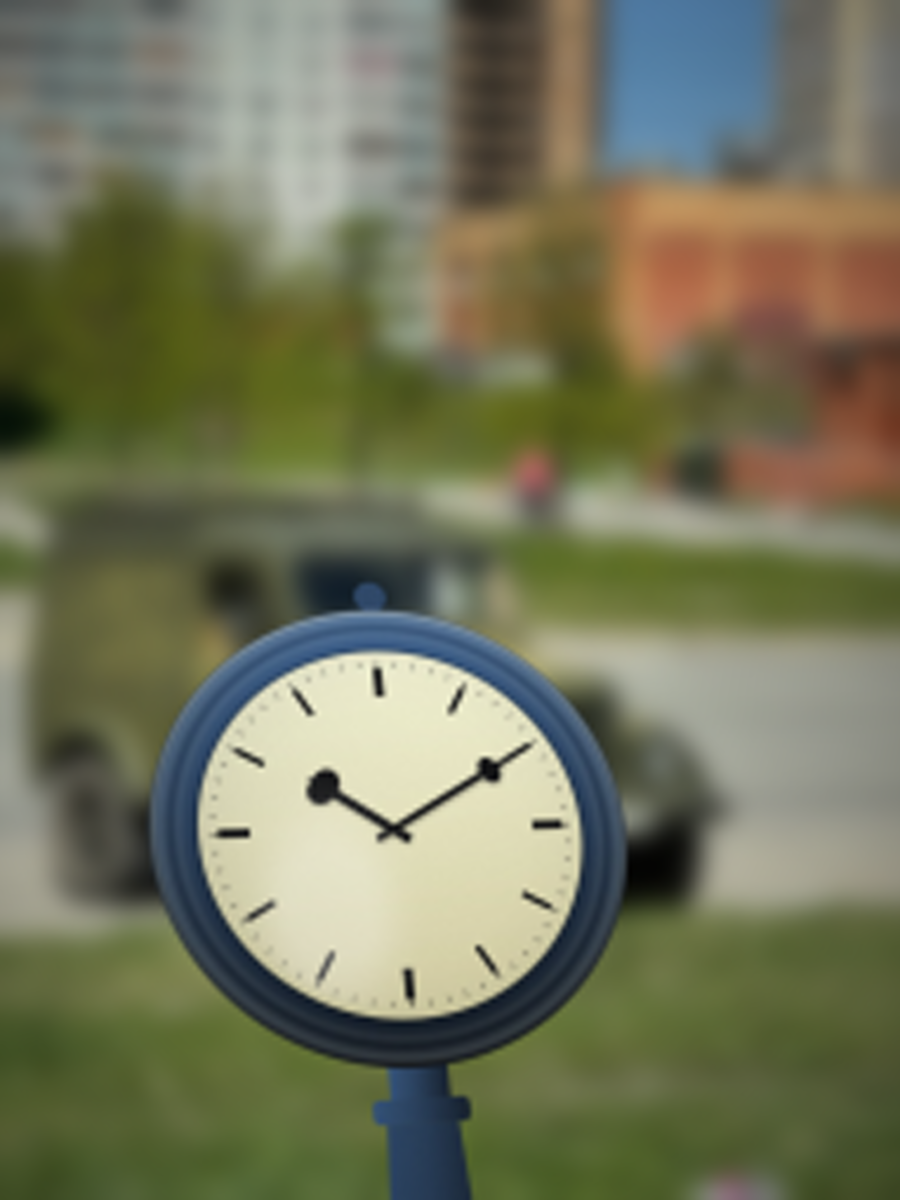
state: 10:10
